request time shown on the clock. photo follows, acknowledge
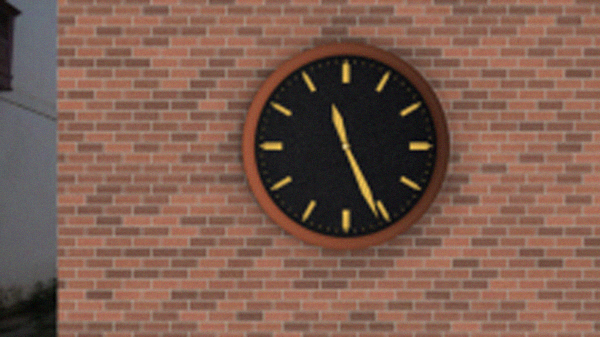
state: 11:26
